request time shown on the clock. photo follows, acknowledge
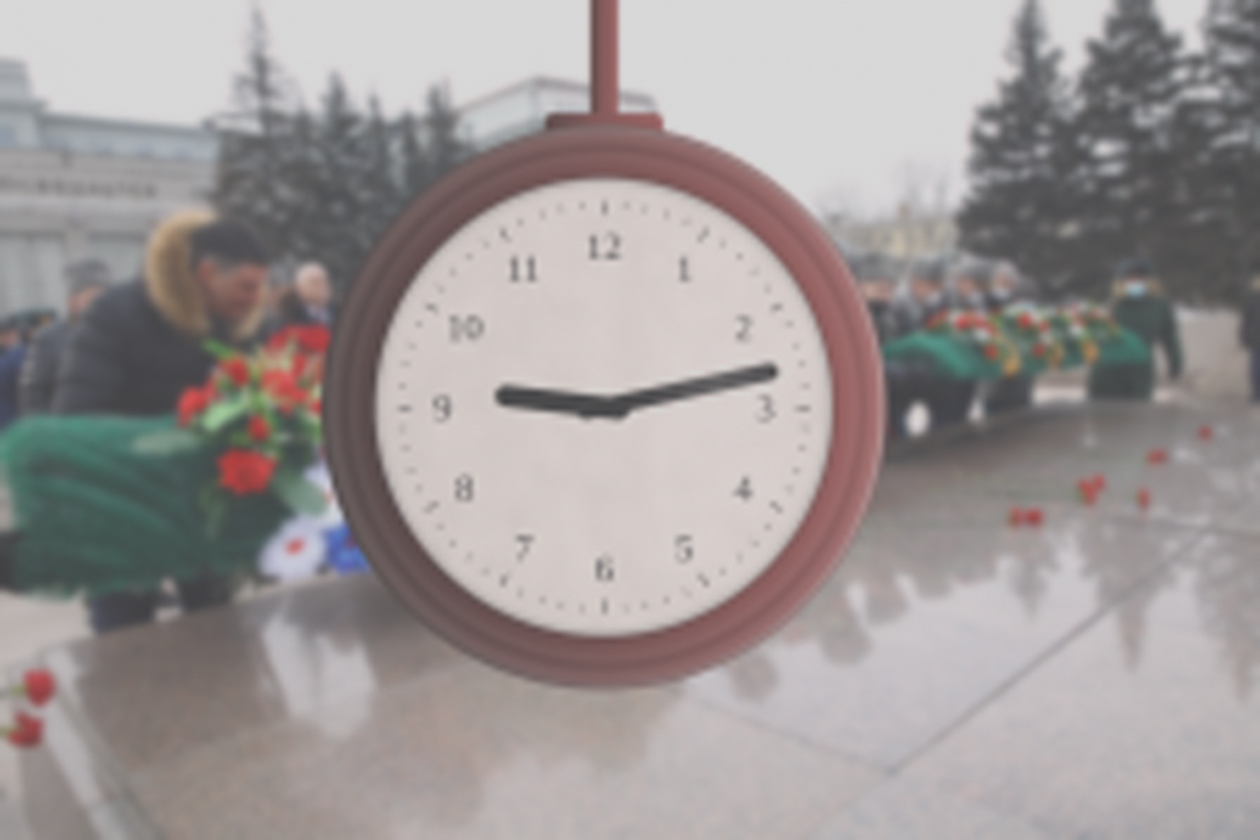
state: 9:13
